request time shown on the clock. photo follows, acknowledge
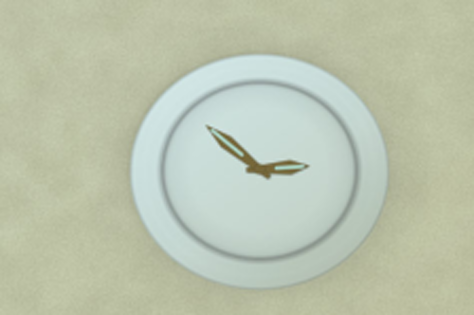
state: 2:52
